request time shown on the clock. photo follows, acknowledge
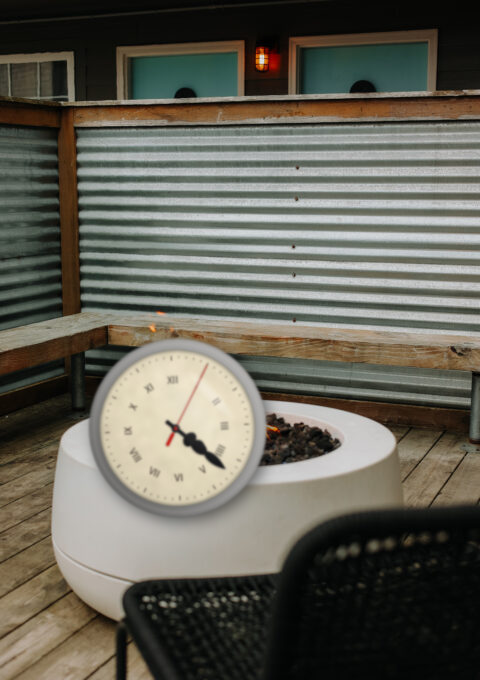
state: 4:22:05
